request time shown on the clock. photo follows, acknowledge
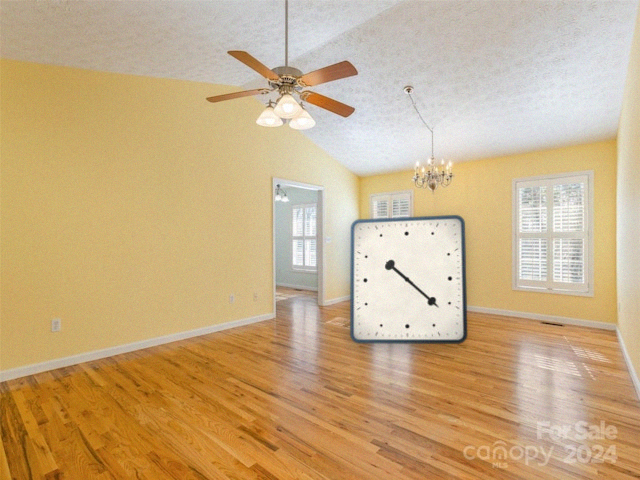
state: 10:22
